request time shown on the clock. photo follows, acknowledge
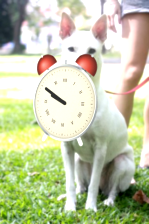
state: 9:50
